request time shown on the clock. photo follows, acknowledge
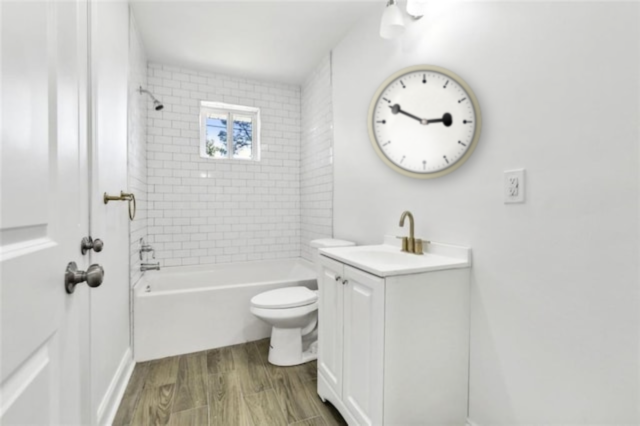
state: 2:49
